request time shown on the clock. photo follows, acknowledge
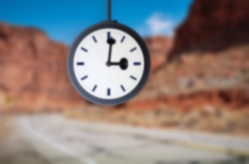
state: 3:01
